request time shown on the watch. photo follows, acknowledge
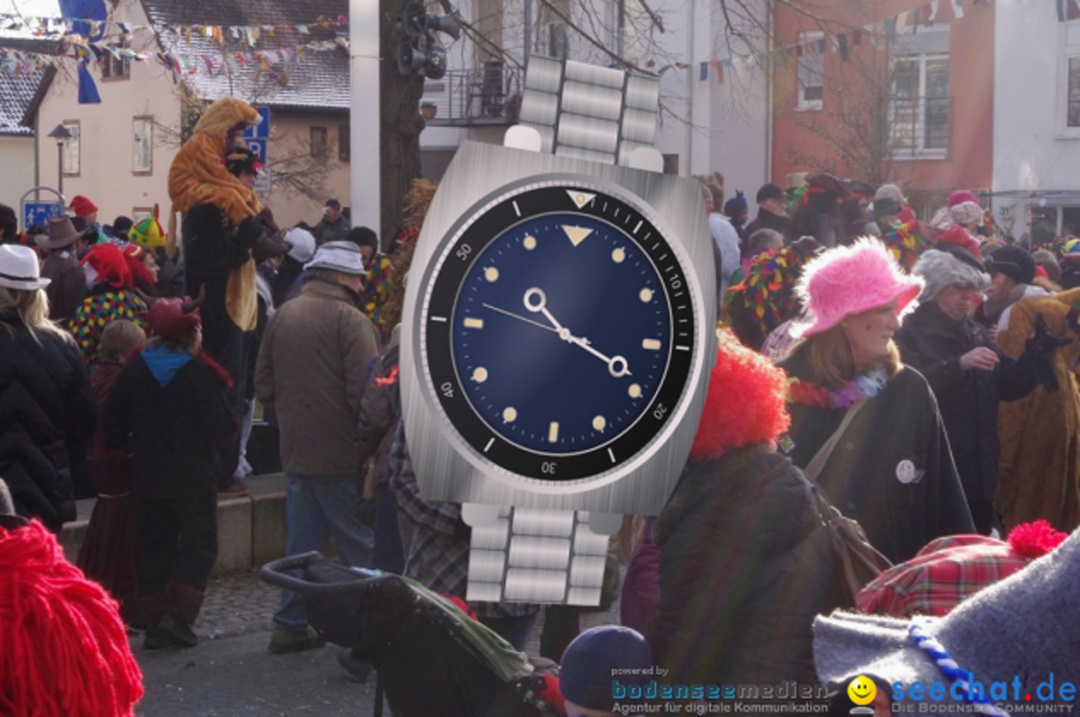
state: 10:18:47
